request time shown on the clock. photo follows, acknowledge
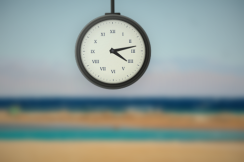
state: 4:13
